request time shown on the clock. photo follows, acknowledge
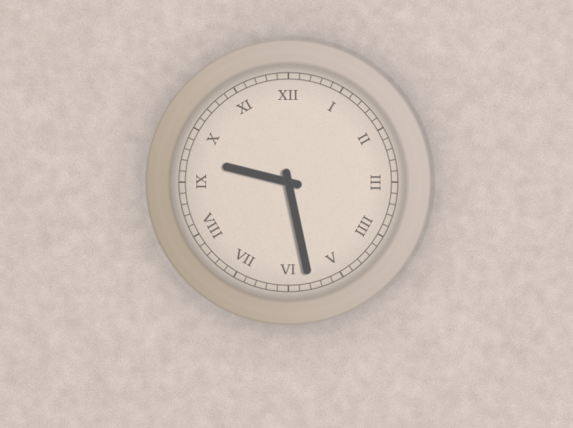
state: 9:28
